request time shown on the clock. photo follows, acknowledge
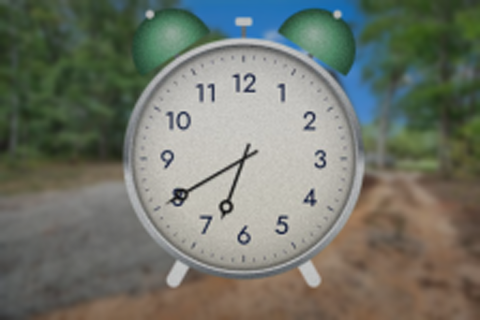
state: 6:40
